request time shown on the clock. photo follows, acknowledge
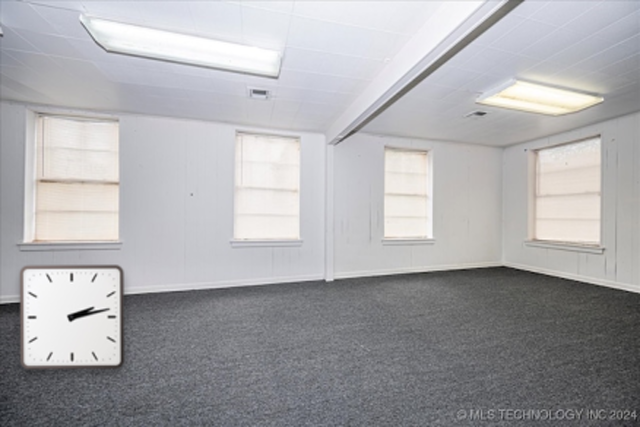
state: 2:13
